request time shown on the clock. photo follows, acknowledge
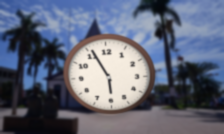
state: 5:56
